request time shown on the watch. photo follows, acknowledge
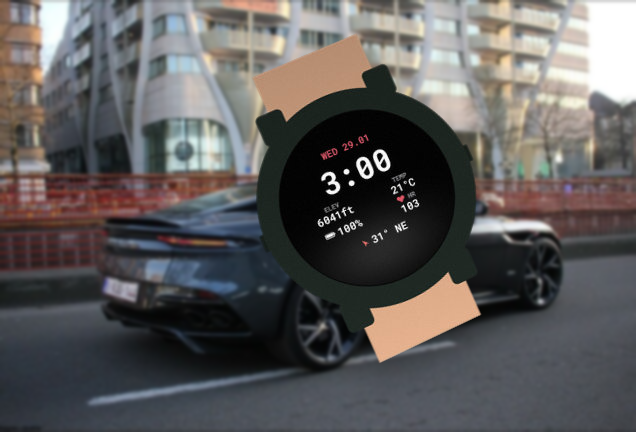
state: 3:00
